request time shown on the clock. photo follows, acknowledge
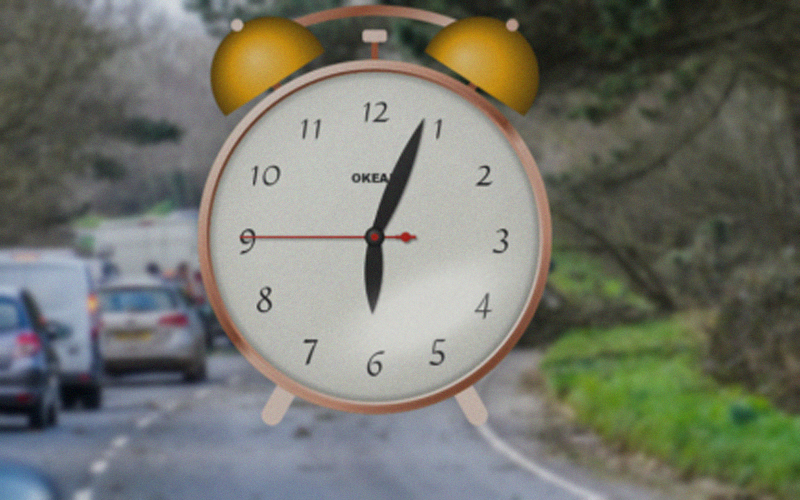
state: 6:03:45
